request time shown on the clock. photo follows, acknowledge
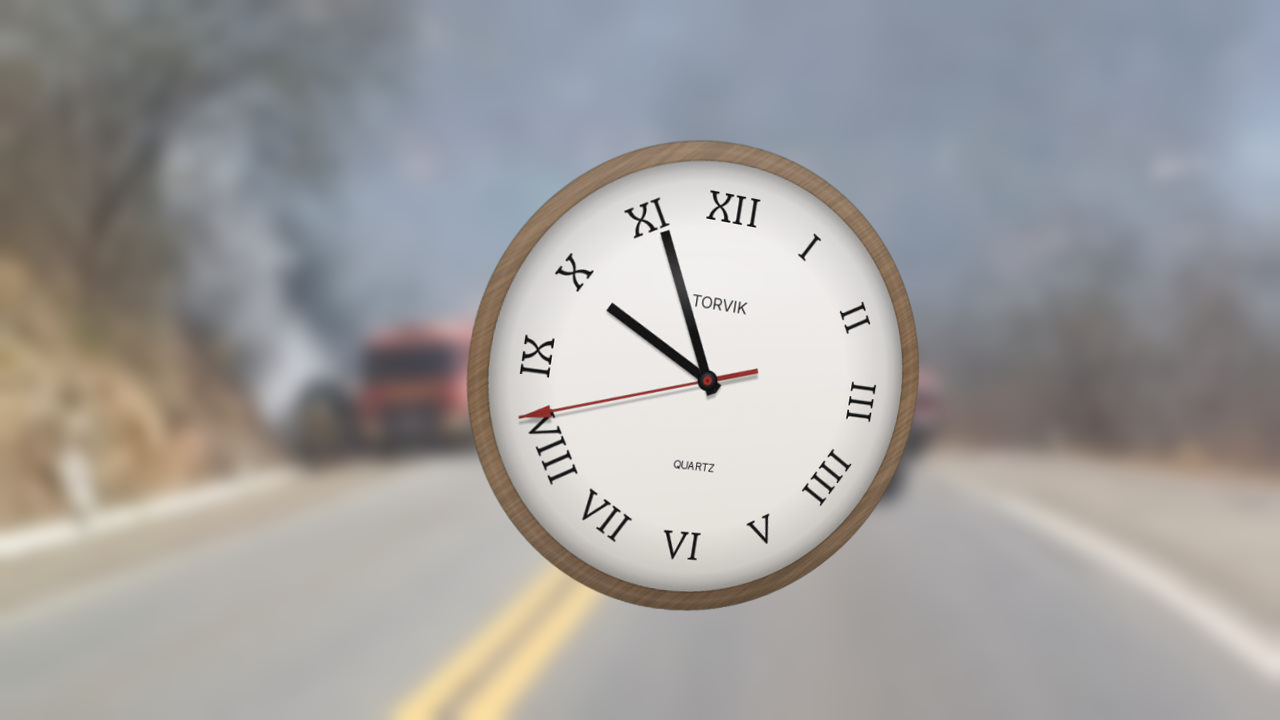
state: 9:55:42
